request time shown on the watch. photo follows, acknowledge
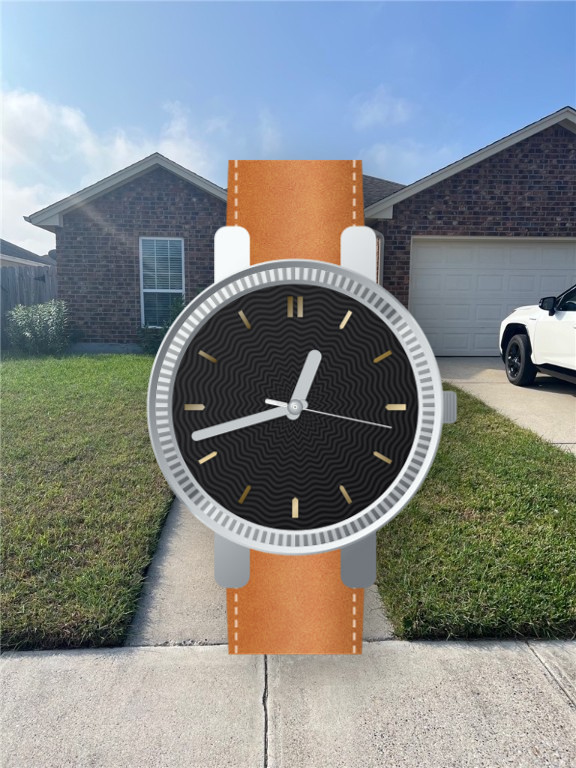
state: 12:42:17
